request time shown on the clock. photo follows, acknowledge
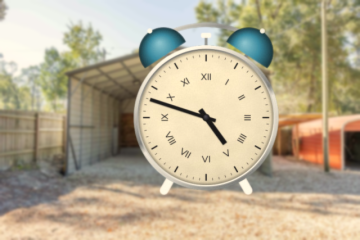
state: 4:48
